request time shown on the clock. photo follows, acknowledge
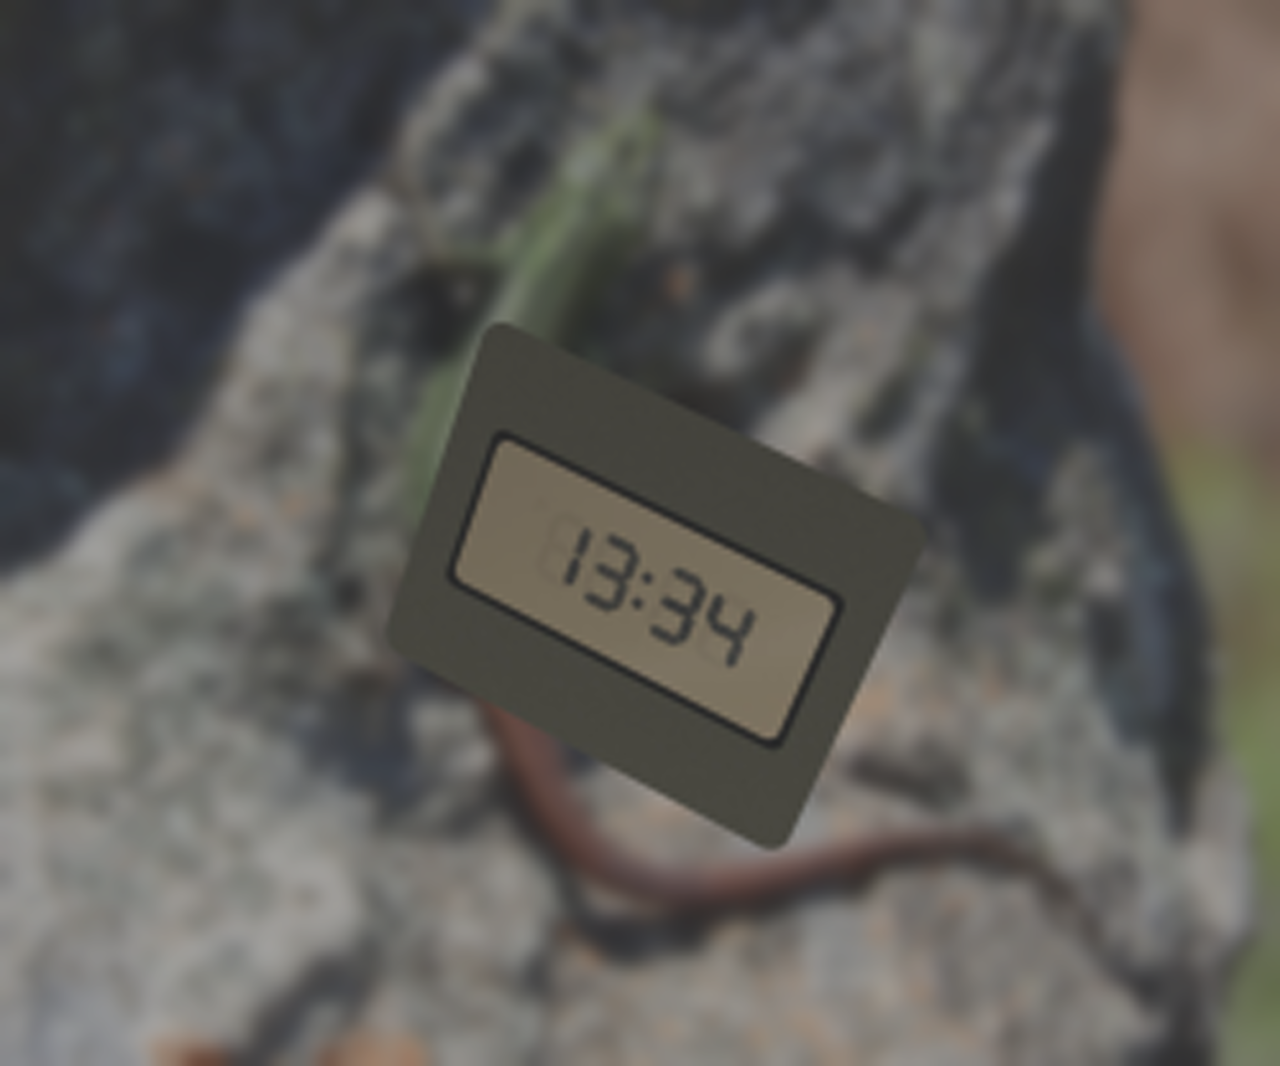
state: 13:34
